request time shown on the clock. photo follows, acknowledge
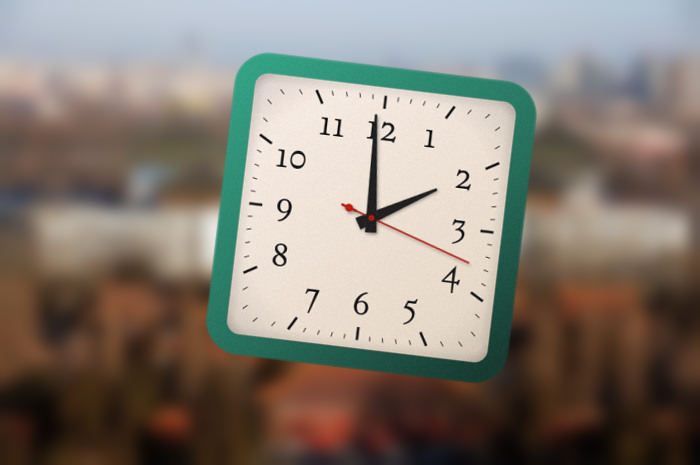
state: 1:59:18
